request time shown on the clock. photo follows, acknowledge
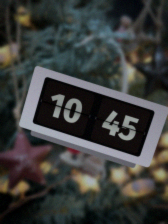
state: 10:45
